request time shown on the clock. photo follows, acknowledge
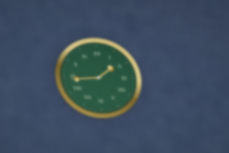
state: 1:44
